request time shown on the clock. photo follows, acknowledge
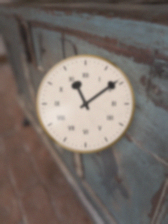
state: 11:09
